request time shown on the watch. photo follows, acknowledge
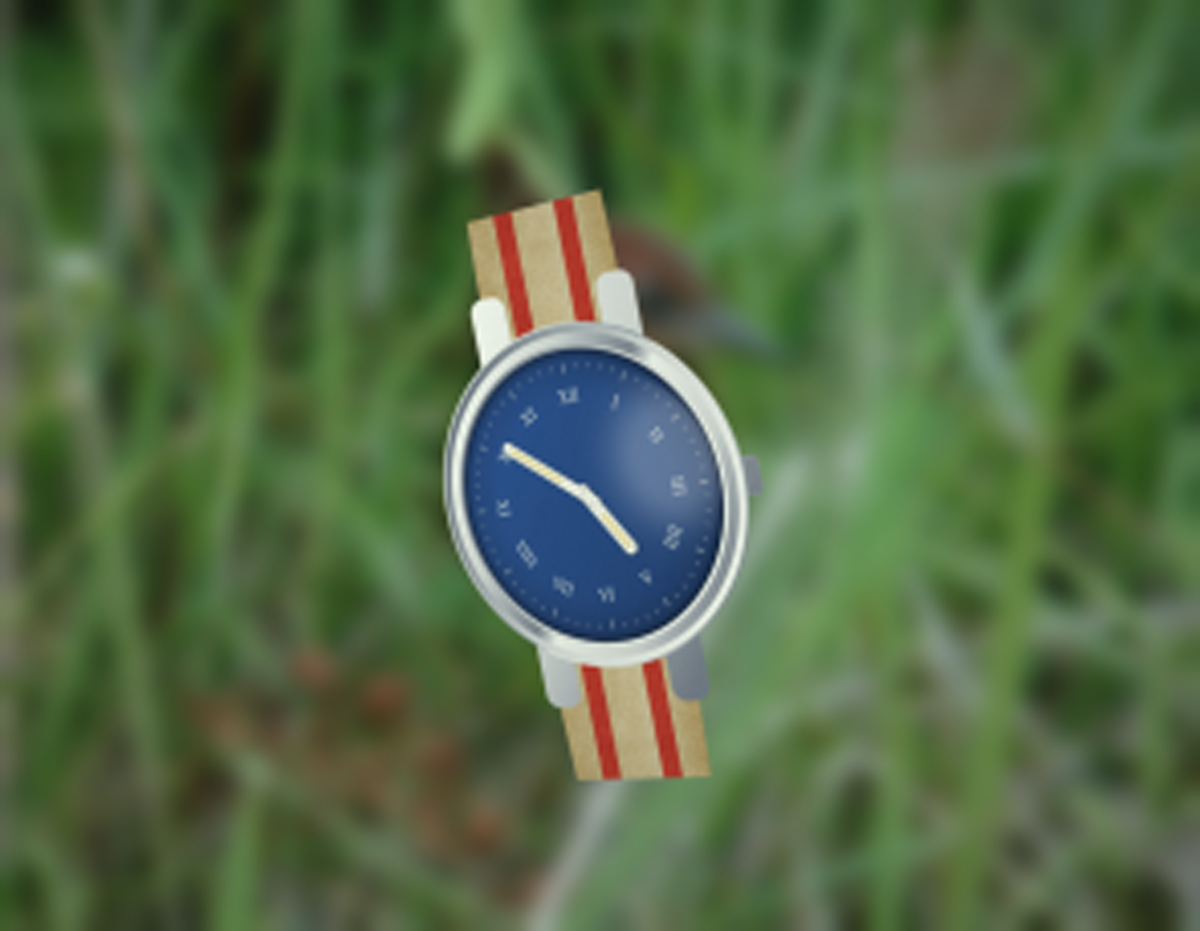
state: 4:51
